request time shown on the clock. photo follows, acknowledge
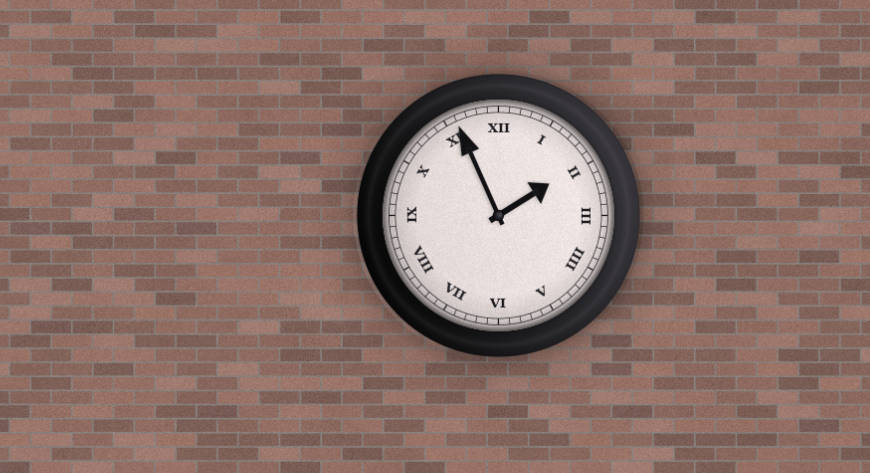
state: 1:56
